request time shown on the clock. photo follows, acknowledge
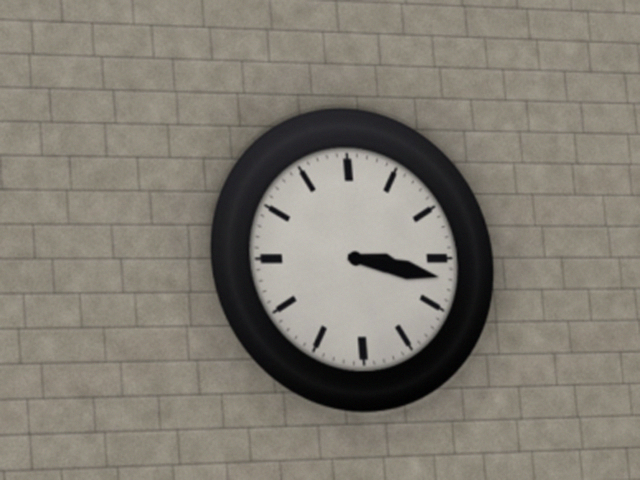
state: 3:17
